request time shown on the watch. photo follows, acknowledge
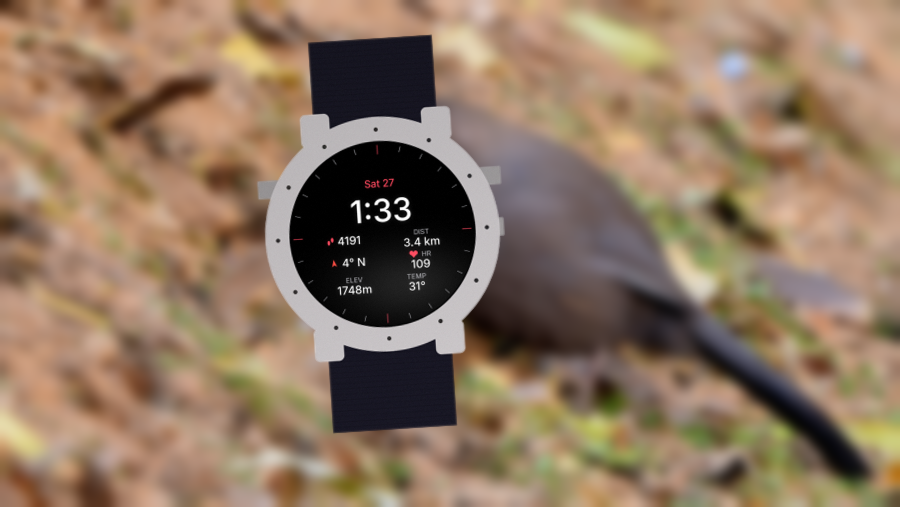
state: 1:33
